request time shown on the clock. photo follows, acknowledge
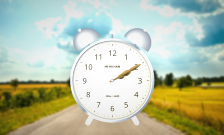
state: 2:10
